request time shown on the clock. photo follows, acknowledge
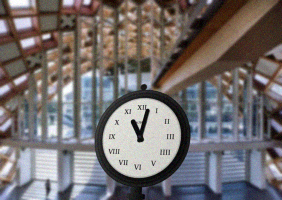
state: 11:02
